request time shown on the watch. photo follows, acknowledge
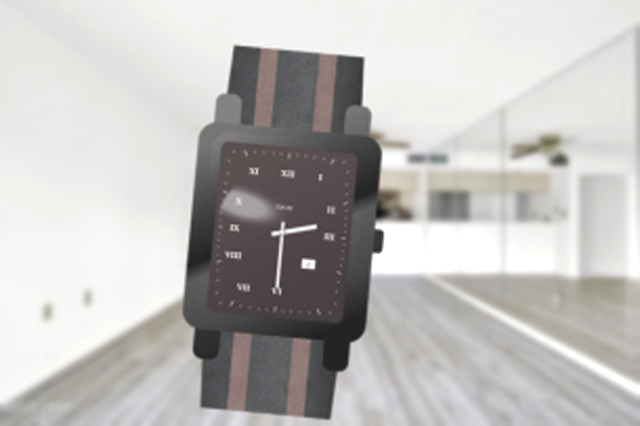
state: 2:30
